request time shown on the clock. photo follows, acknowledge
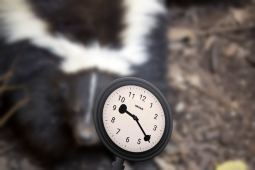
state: 9:21
